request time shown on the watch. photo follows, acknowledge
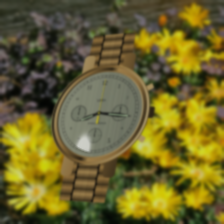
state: 8:16
